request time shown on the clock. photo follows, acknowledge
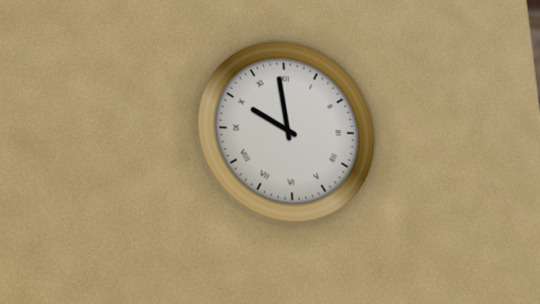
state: 9:59
